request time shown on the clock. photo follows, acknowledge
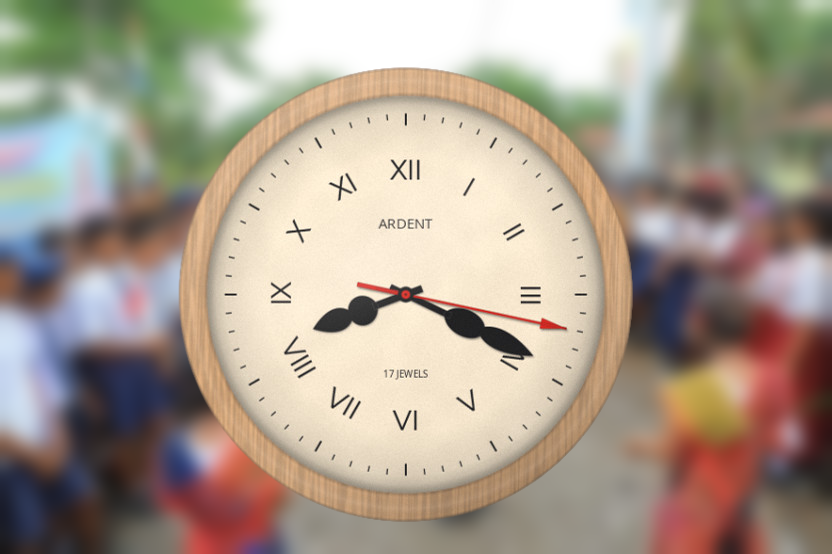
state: 8:19:17
